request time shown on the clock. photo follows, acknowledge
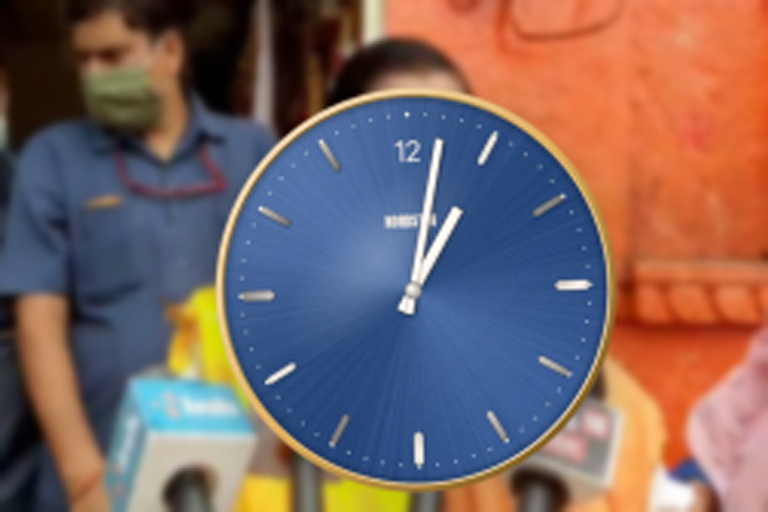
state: 1:02
